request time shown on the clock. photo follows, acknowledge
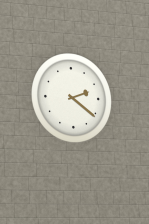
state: 2:21
